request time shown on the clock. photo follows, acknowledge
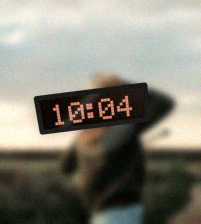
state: 10:04
